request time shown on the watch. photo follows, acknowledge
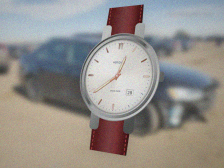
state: 12:39
